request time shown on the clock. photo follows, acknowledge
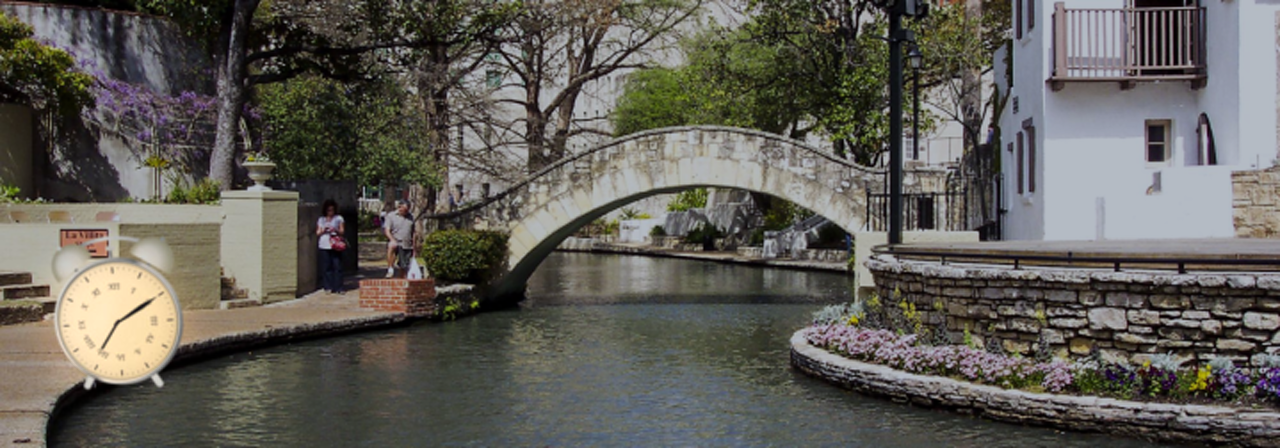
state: 7:10
